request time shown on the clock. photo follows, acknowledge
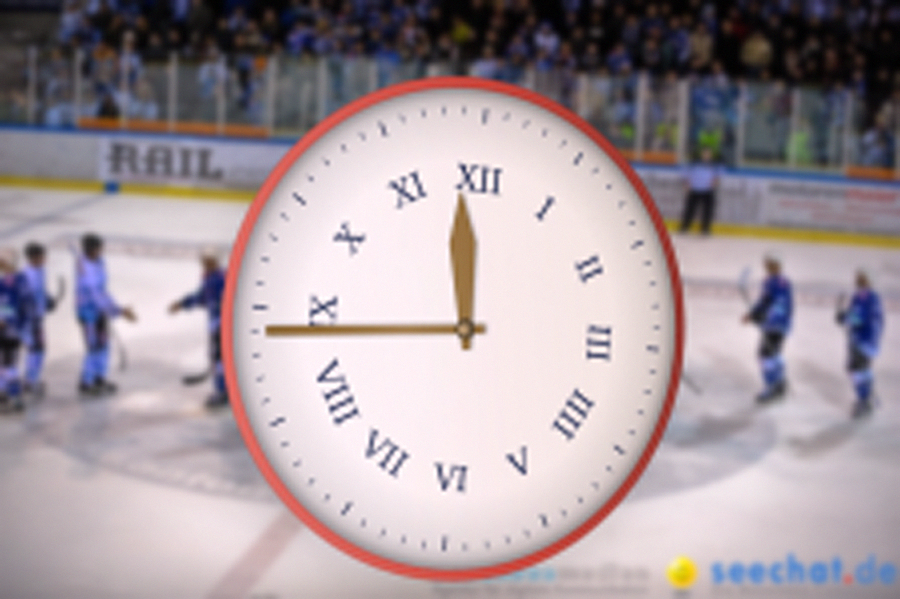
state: 11:44
